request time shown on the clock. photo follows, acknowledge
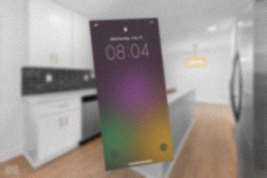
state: 8:04
